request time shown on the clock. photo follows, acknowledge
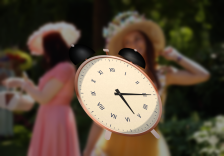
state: 5:15
